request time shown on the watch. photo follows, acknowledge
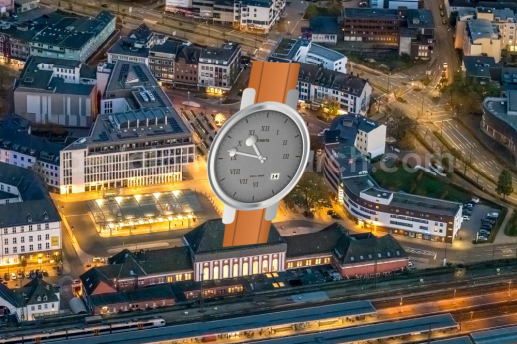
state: 10:47
